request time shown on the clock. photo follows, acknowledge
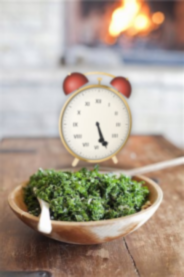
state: 5:26
